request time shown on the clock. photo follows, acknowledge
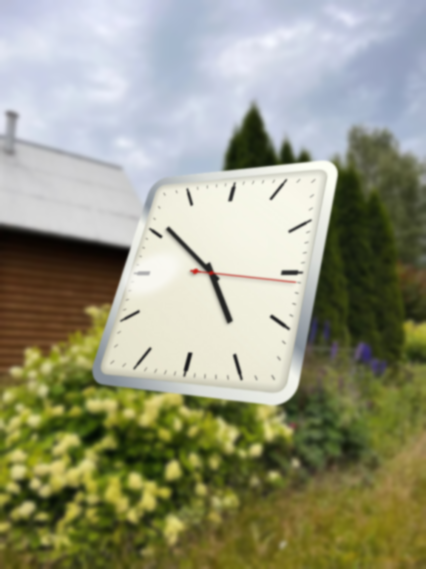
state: 4:51:16
